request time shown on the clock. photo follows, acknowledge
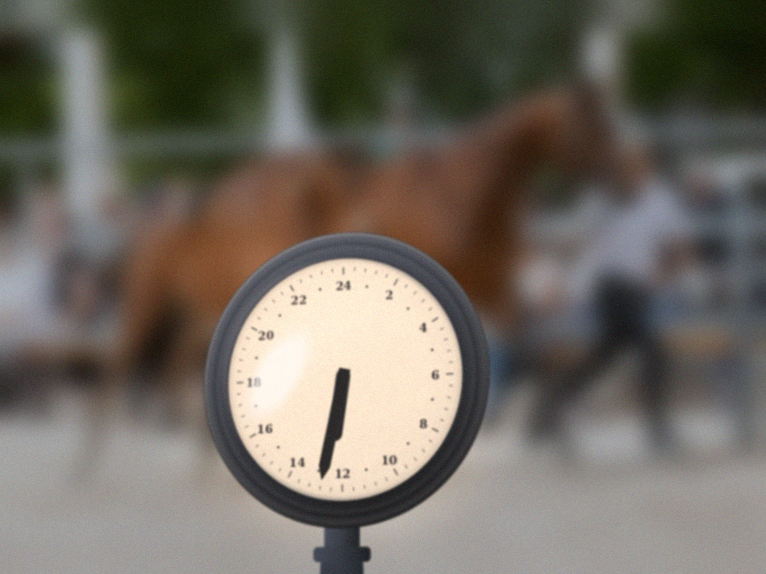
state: 12:32
